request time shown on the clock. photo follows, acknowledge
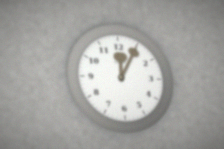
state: 12:05
